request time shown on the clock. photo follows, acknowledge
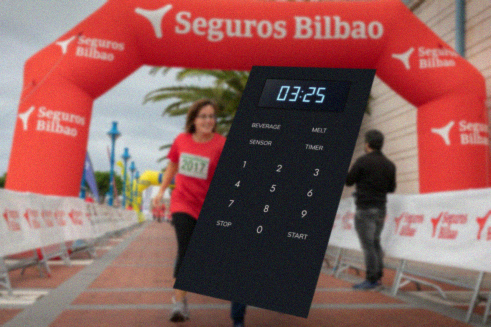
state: 3:25
